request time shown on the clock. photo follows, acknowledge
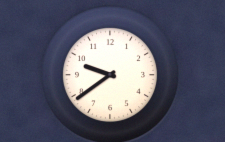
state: 9:39
